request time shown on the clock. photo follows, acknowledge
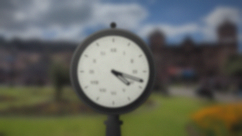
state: 4:18
